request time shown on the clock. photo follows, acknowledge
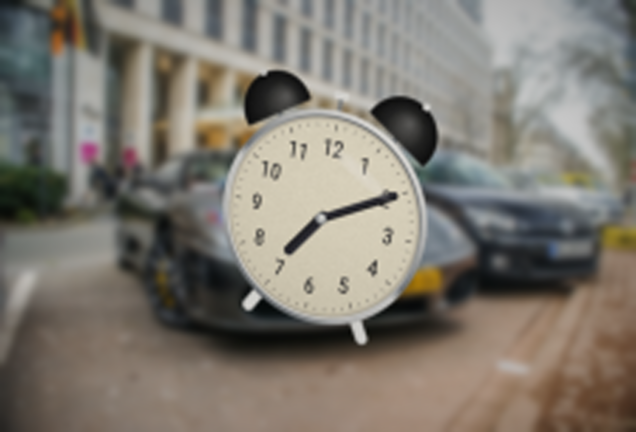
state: 7:10
